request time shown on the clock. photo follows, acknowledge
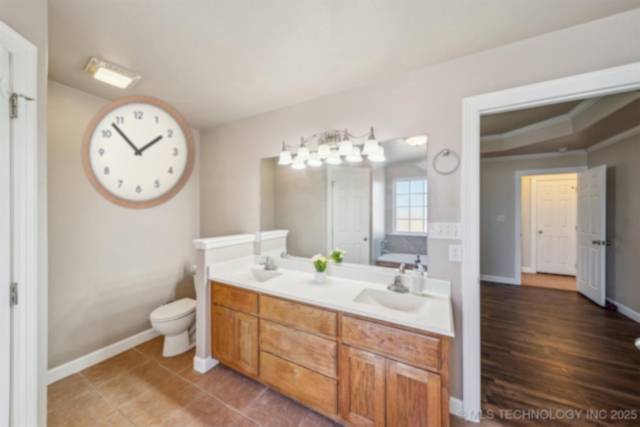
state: 1:53
